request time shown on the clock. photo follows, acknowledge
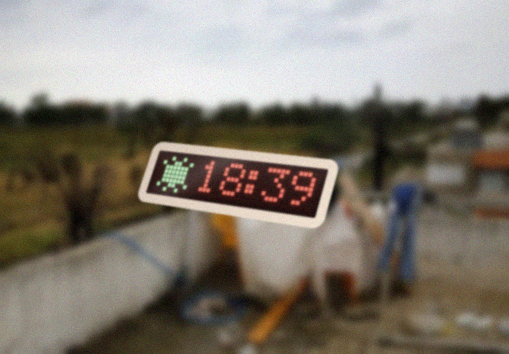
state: 18:39
